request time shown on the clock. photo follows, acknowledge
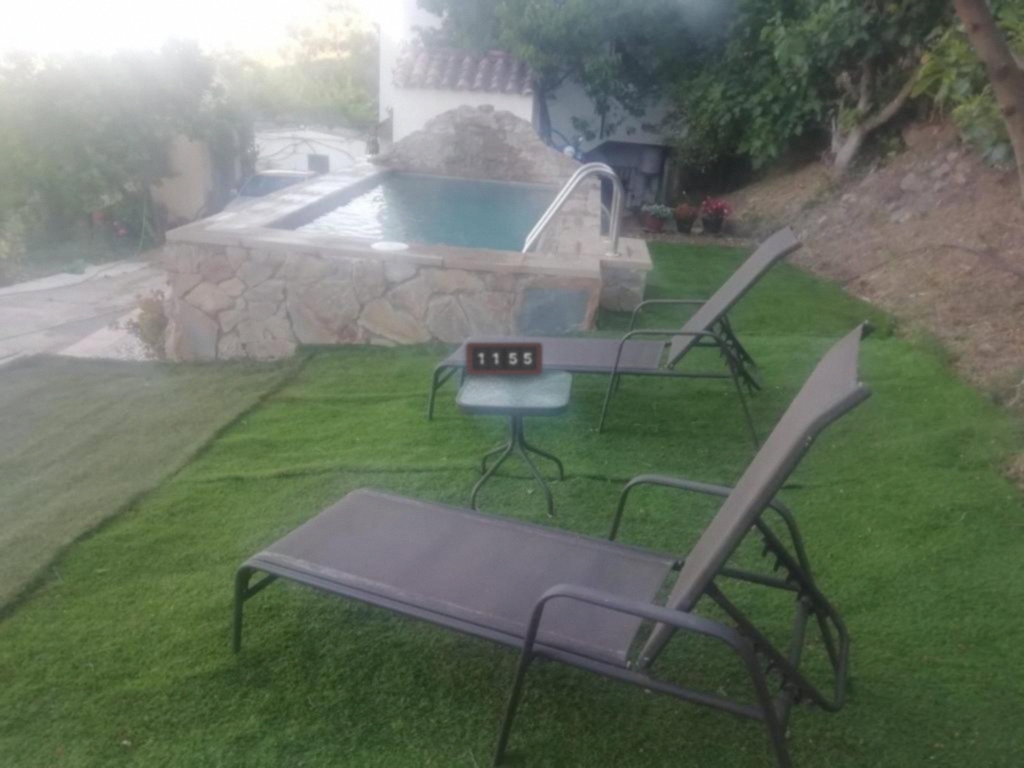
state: 11:55
